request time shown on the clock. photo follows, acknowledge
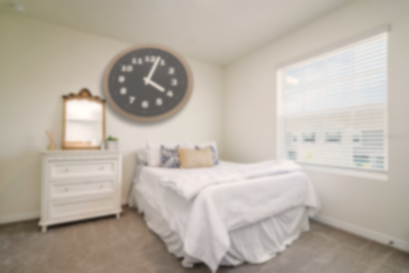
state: 4:03
